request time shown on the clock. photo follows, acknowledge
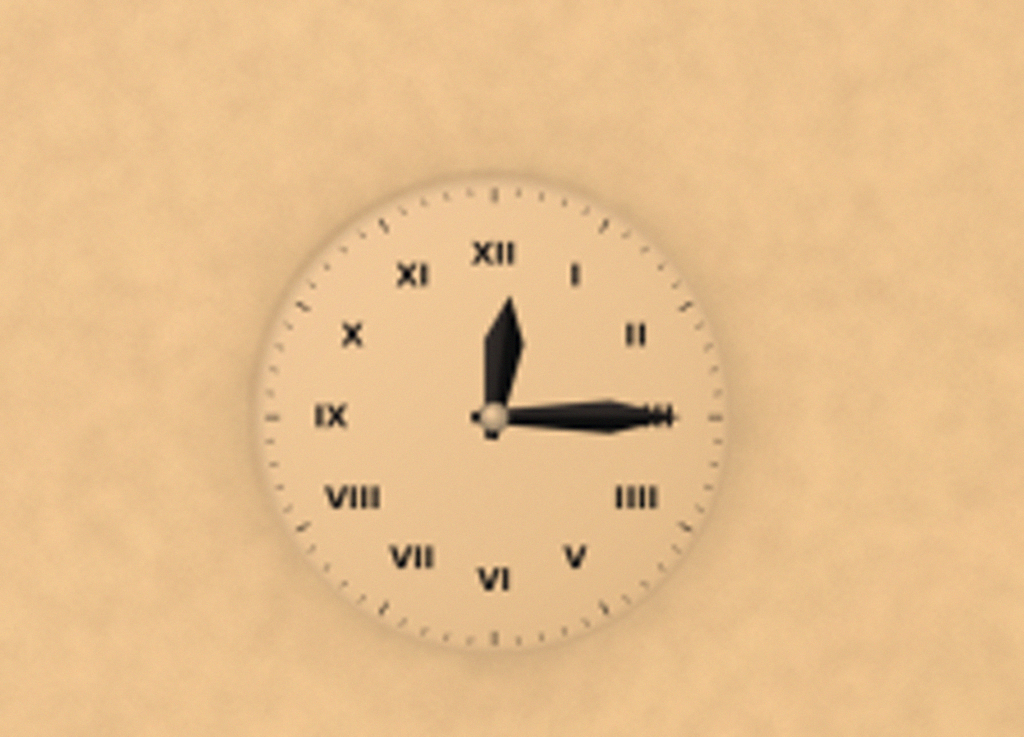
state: 12:15
